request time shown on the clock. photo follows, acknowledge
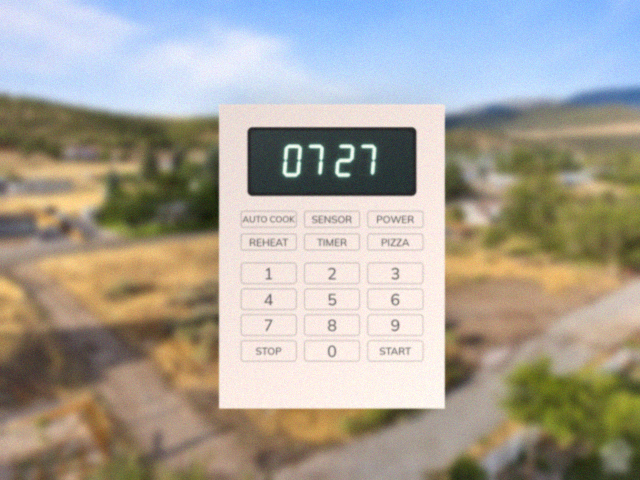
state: 7:27
